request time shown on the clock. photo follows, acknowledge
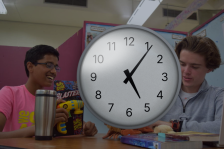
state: 5:06
